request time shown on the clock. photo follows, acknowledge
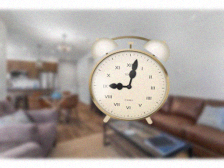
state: 9:02
